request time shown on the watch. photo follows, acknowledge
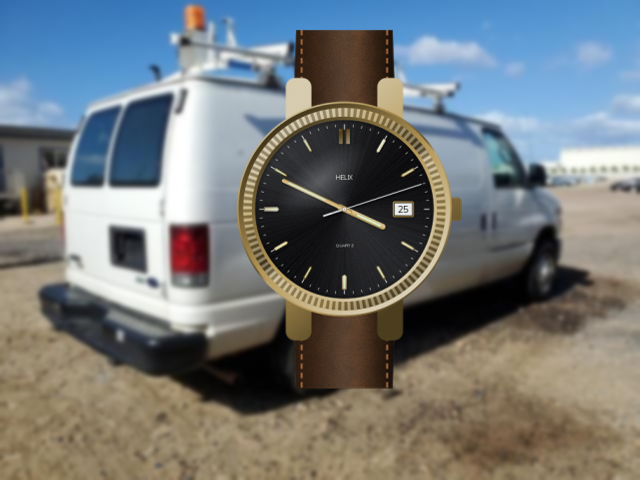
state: 3:49:12
